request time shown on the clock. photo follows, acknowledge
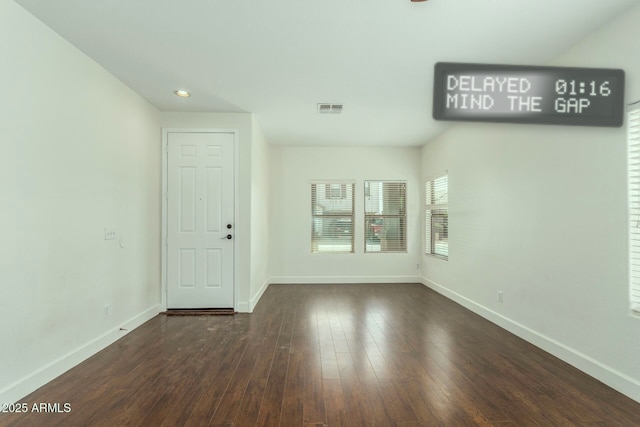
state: 1:16
